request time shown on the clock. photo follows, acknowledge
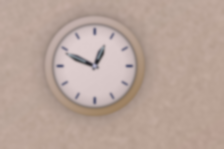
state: 12:49
